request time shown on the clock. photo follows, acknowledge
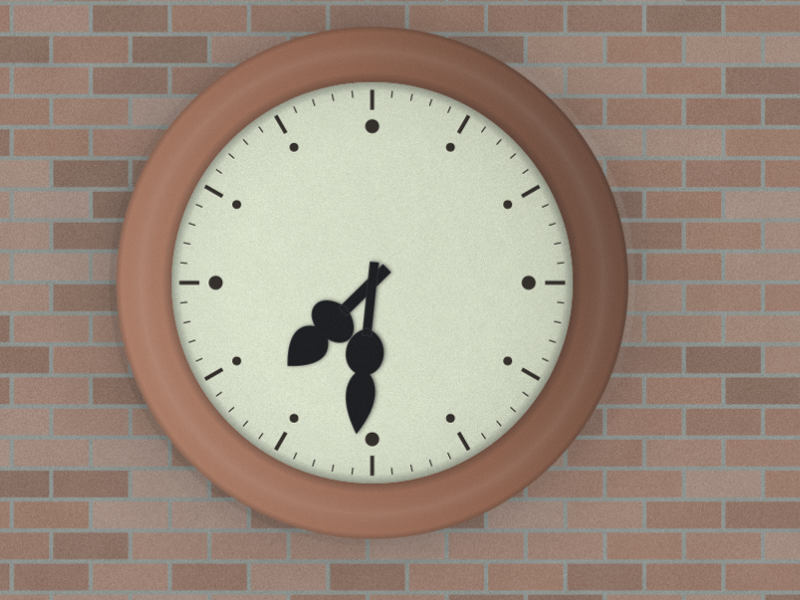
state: 7:31
